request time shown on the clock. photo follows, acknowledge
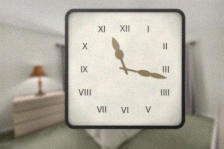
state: 11:17
